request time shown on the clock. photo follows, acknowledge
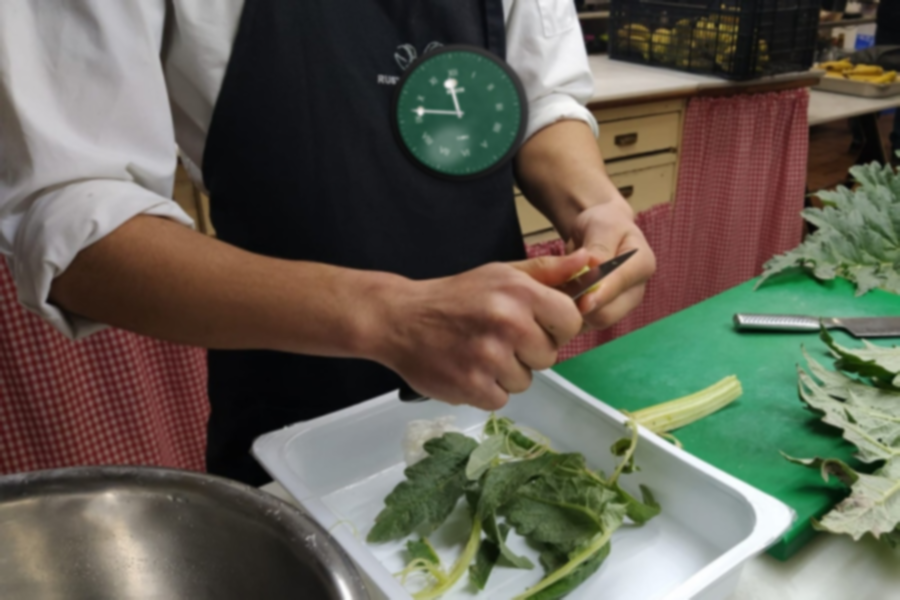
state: 11:47
